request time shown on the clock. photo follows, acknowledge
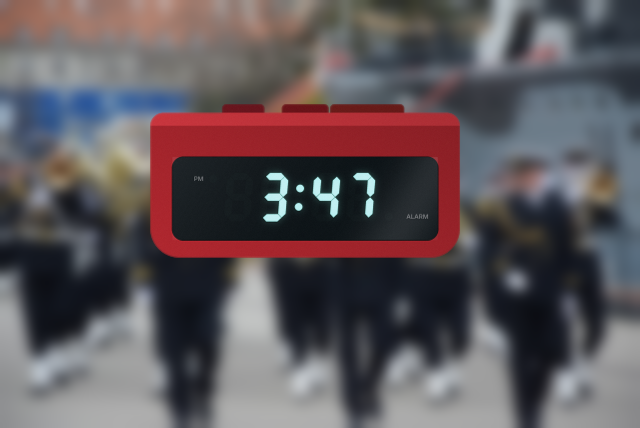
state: 3:47
